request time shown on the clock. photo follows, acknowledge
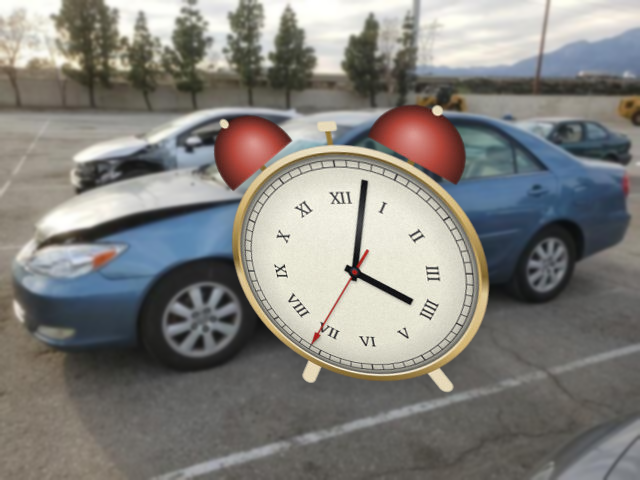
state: 4:02:36
